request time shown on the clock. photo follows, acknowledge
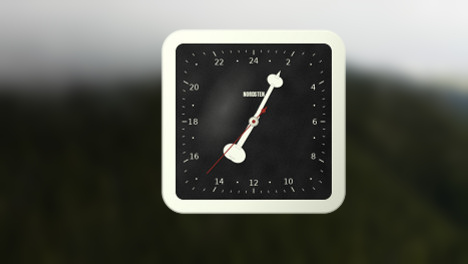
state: 14:04:37
